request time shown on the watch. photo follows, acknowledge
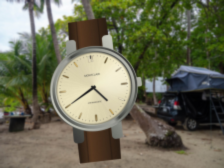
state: 4:40
